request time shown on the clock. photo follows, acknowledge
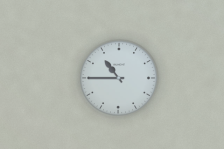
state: 10:45
